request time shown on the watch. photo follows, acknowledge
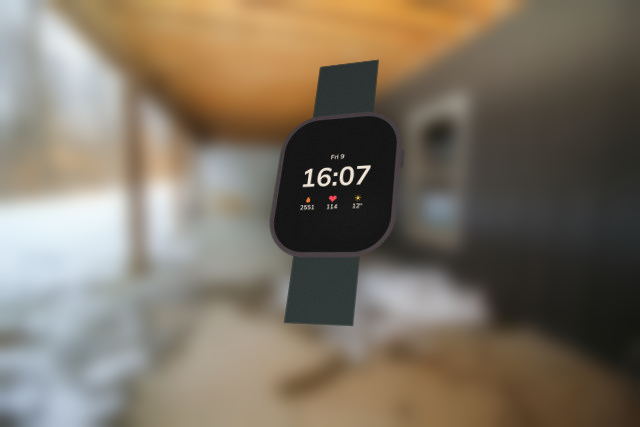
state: 16:07
